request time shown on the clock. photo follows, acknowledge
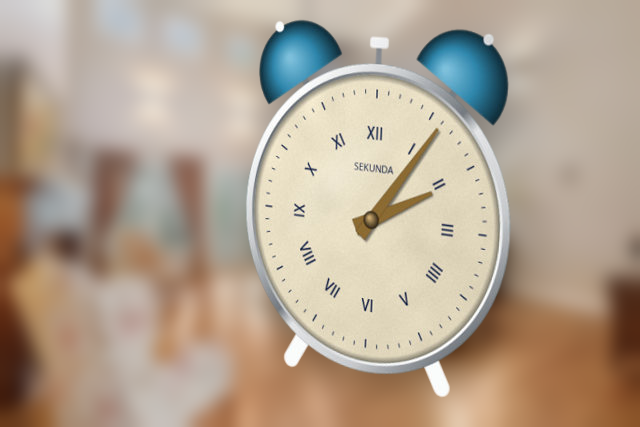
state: 2:06
